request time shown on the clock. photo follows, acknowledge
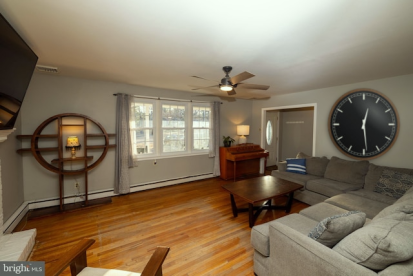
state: 12:29
